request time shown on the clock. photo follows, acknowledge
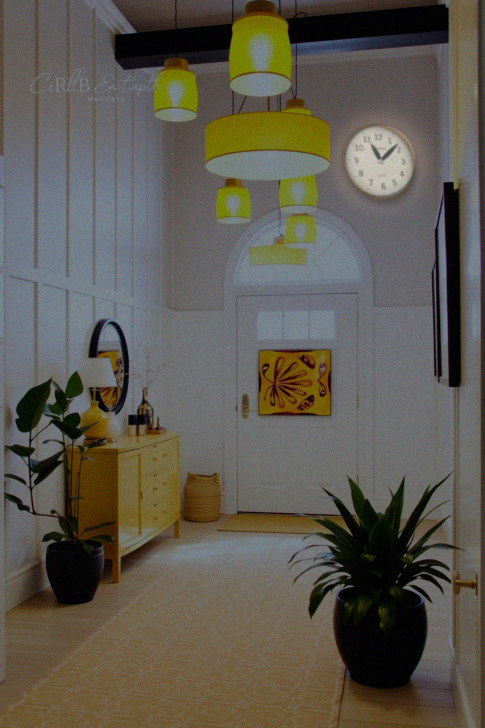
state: 11:08
